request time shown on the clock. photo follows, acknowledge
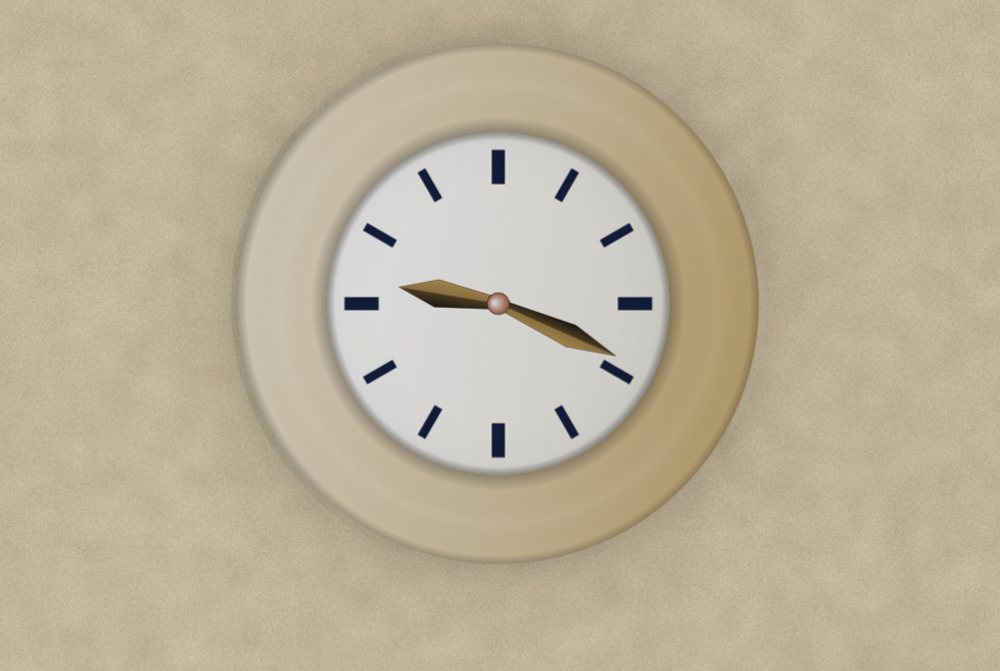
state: 9:19
